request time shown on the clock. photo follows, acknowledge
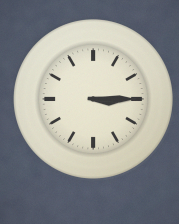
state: 3:15
